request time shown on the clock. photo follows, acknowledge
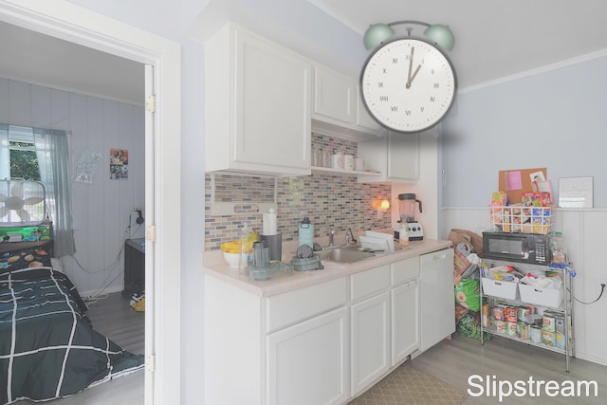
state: 1:01
